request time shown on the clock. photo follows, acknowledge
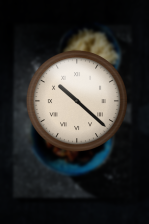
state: 10:22
